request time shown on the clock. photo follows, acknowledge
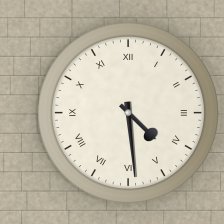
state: 4:29
